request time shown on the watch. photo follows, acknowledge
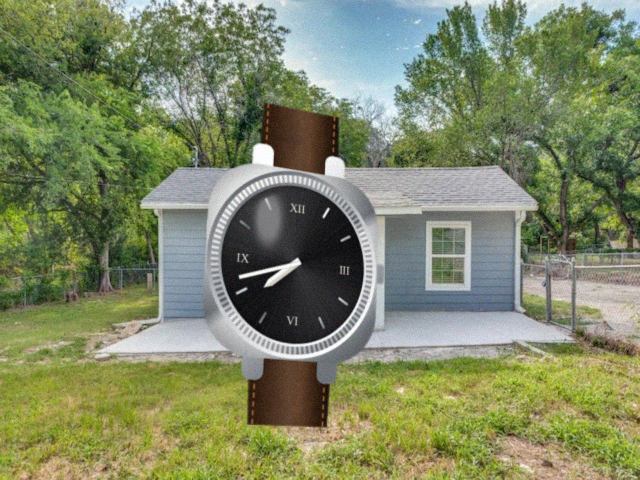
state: 7:42
